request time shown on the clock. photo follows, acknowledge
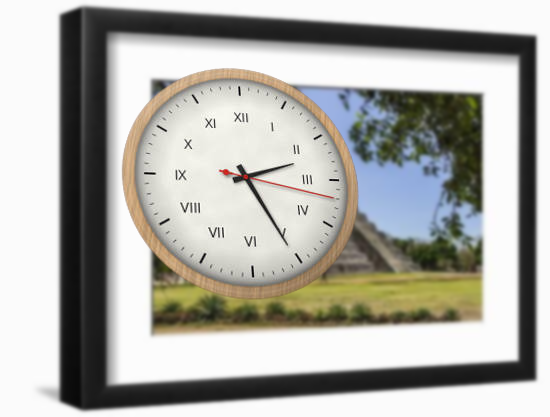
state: 2:25:17
